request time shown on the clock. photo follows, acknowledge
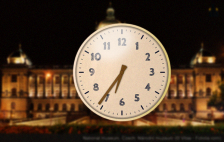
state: 6:36
